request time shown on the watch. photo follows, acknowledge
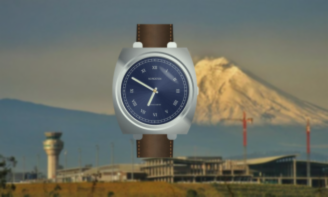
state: 6:50
